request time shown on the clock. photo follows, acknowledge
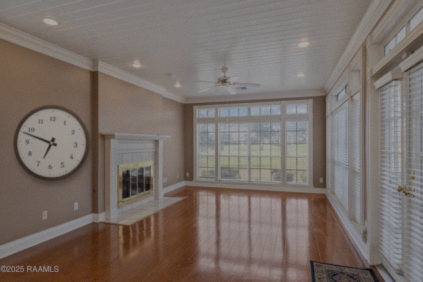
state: 6:48
